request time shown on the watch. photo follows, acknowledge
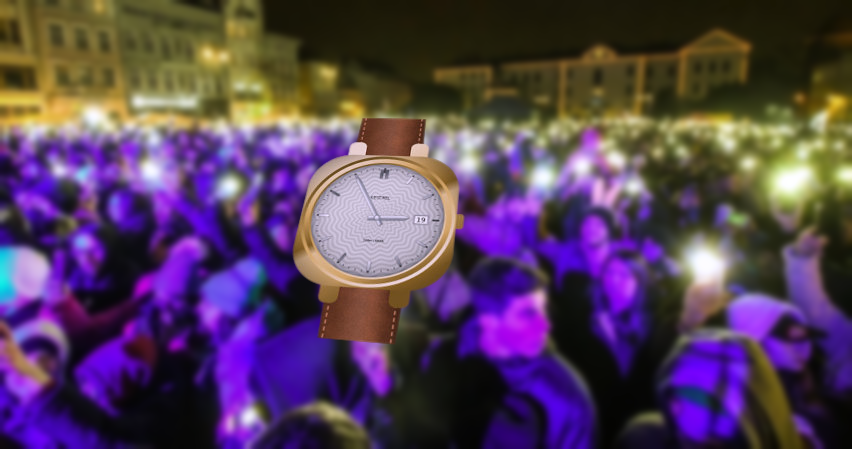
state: 2:55
